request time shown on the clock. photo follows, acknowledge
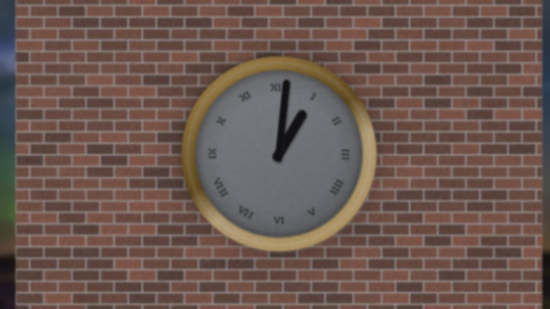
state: 1:01
